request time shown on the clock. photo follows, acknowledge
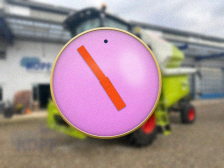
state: 4:54
